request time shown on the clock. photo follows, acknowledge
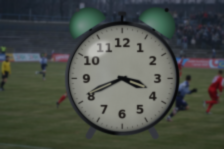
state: 3:41
